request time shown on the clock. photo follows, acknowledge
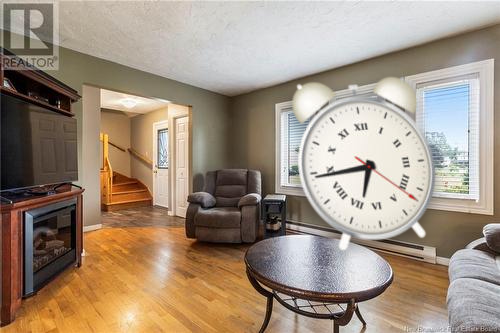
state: 6:44:22
